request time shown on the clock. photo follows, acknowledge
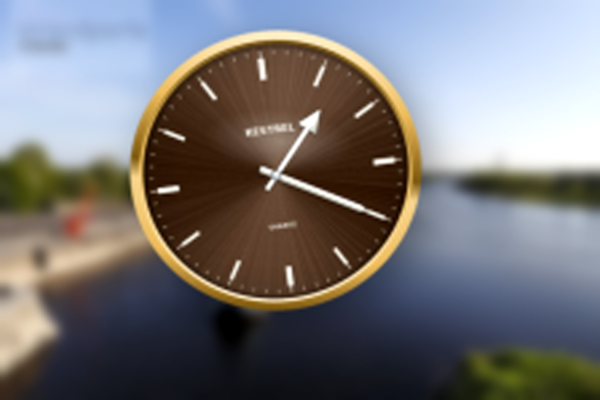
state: 1:20
